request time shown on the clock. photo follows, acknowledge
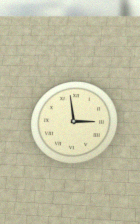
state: 2:58
